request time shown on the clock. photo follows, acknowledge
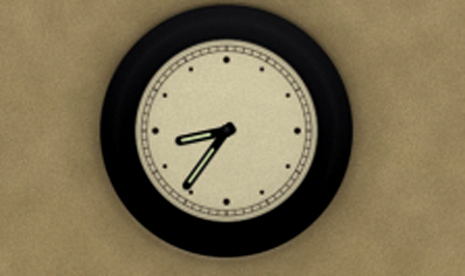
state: 8:36
